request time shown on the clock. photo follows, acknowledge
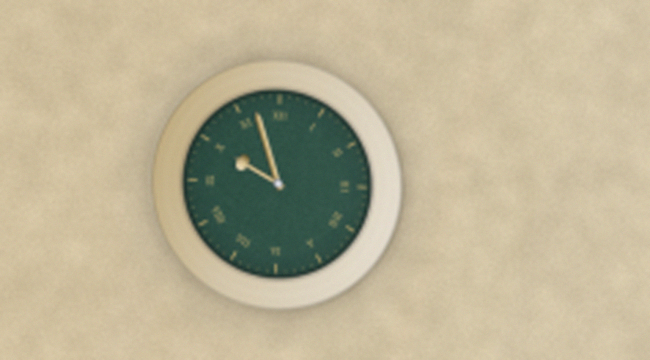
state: 9:57
